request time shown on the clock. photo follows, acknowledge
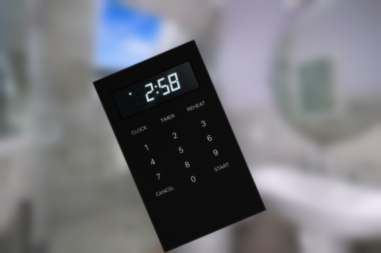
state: 2:58
